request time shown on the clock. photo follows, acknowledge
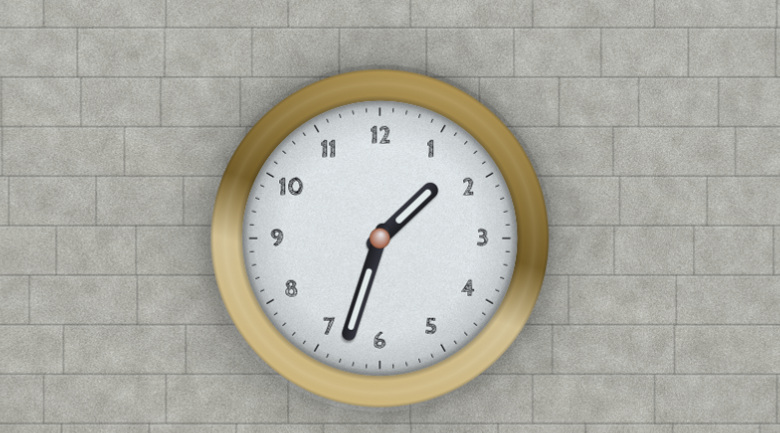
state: 1:33
